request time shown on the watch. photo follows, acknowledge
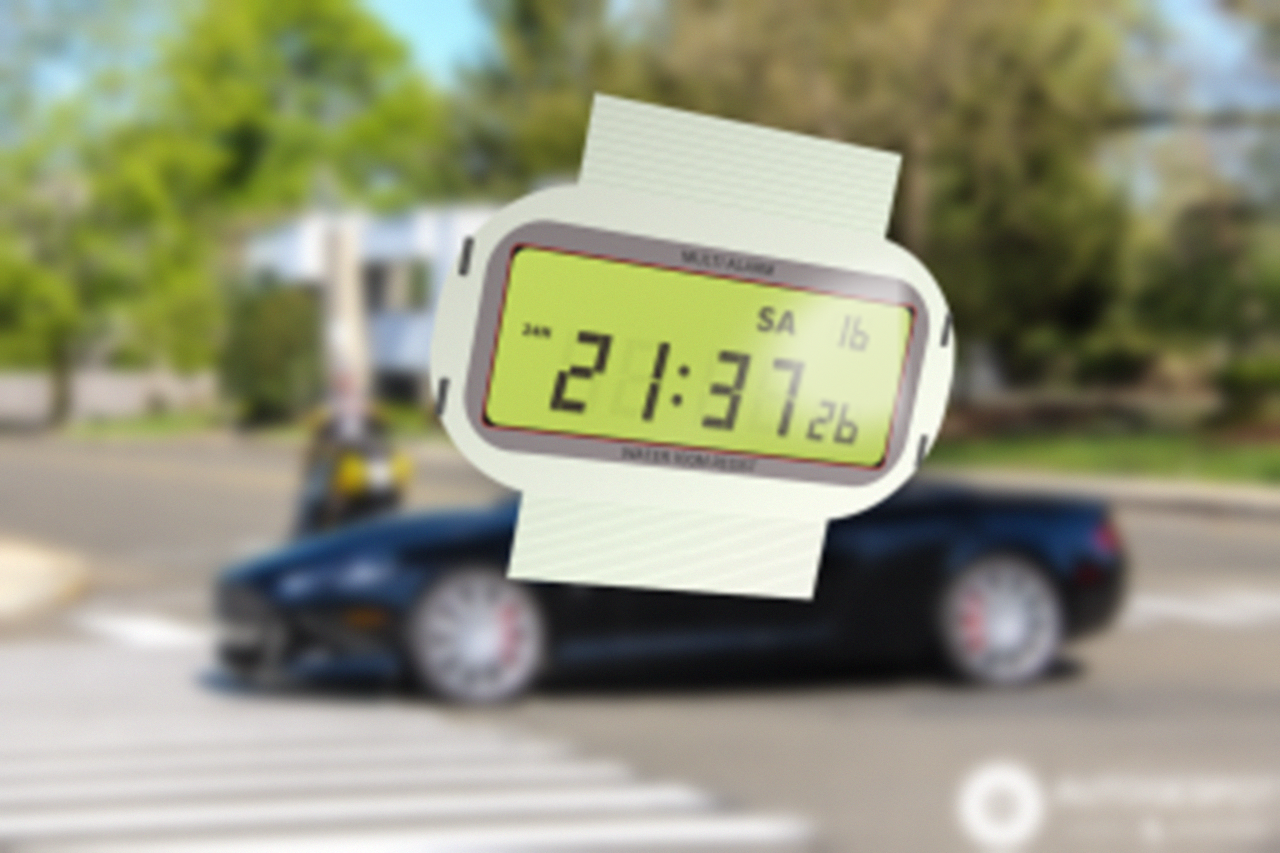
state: 21:37:26
